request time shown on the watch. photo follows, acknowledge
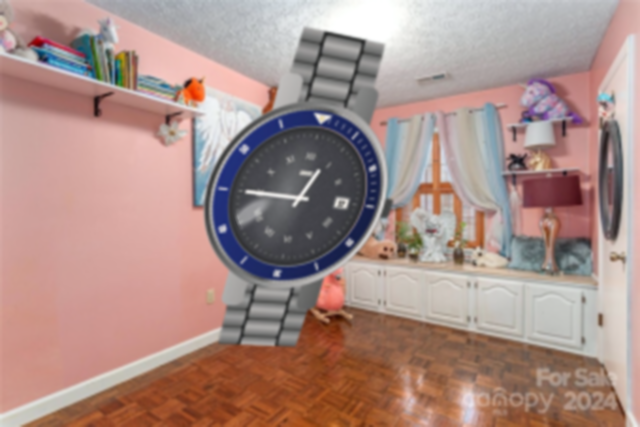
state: 12:45
